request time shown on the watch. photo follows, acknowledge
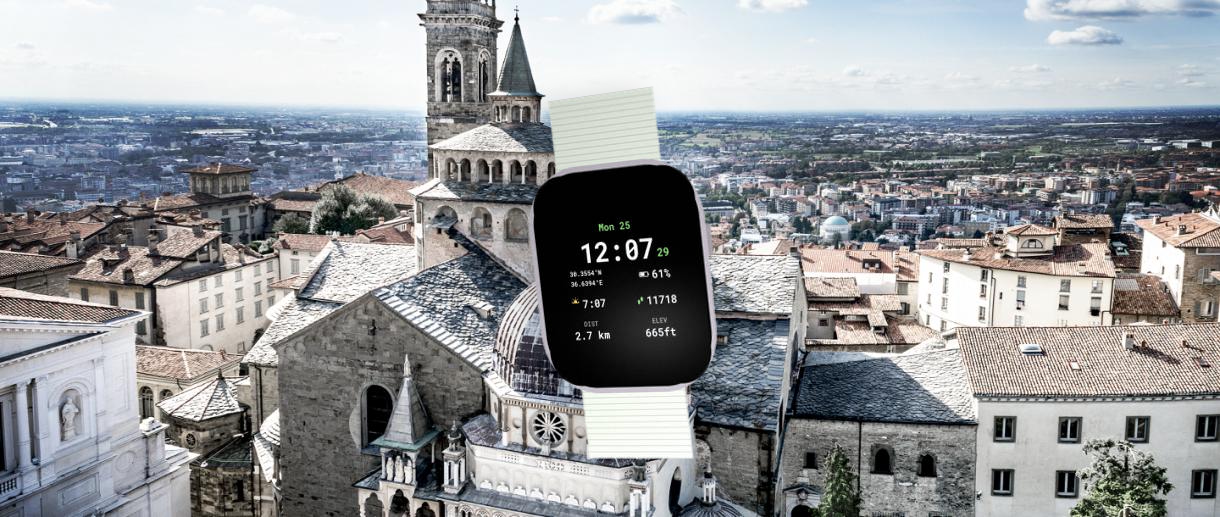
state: 12:07:29
